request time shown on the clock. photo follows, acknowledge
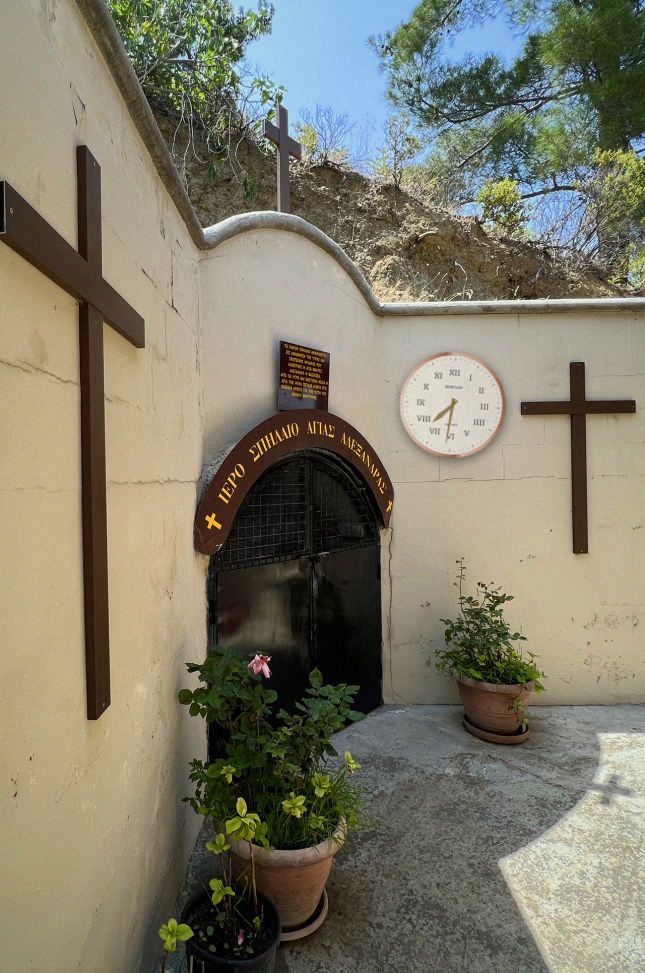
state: 7:31
